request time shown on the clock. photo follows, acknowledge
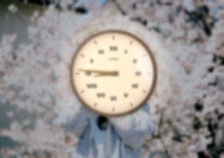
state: 8:46
